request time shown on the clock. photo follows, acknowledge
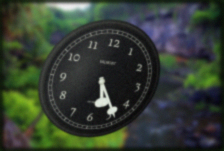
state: 5:24
